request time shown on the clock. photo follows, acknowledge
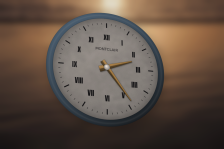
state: 2:24
